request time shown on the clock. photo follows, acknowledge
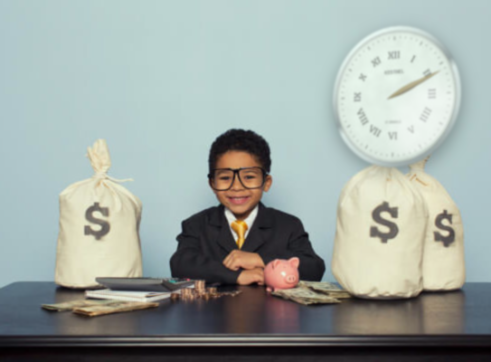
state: 2:11
